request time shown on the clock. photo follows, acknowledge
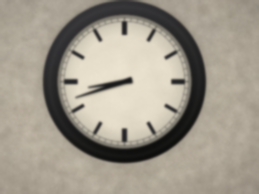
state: 8:42
